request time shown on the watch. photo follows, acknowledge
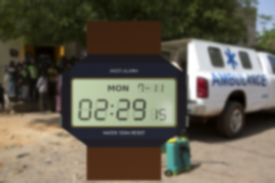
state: 2:29:15
